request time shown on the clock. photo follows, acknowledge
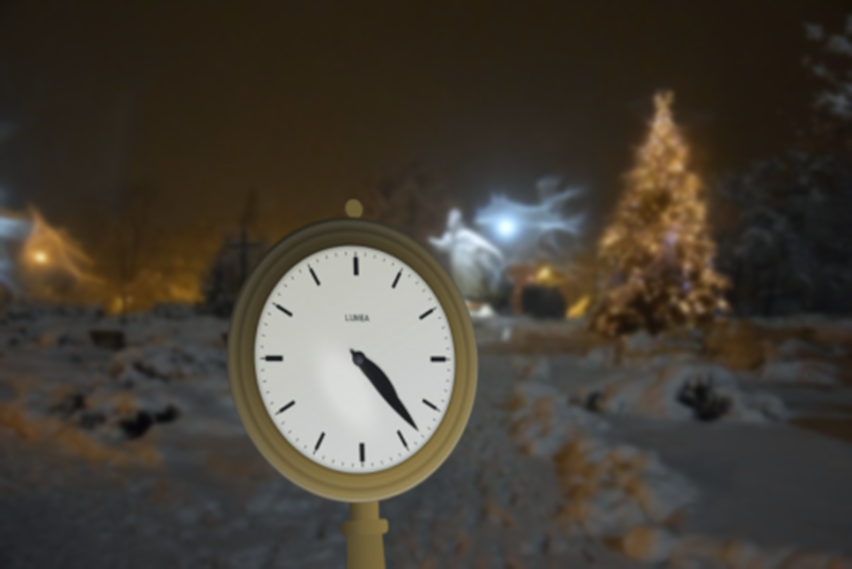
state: 4:23
